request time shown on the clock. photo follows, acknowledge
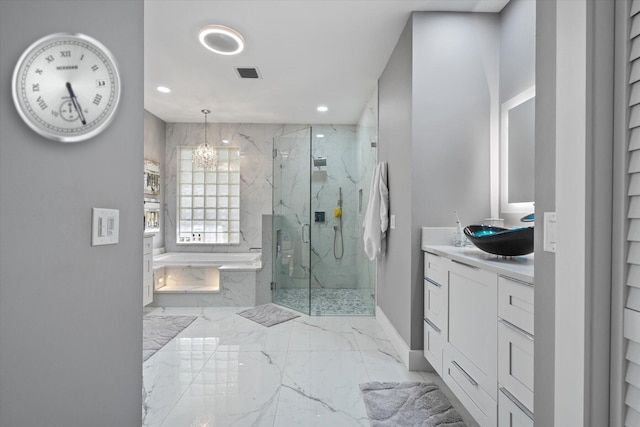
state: 5:27
